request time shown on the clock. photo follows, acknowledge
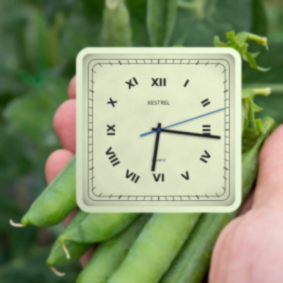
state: 6:16:12
